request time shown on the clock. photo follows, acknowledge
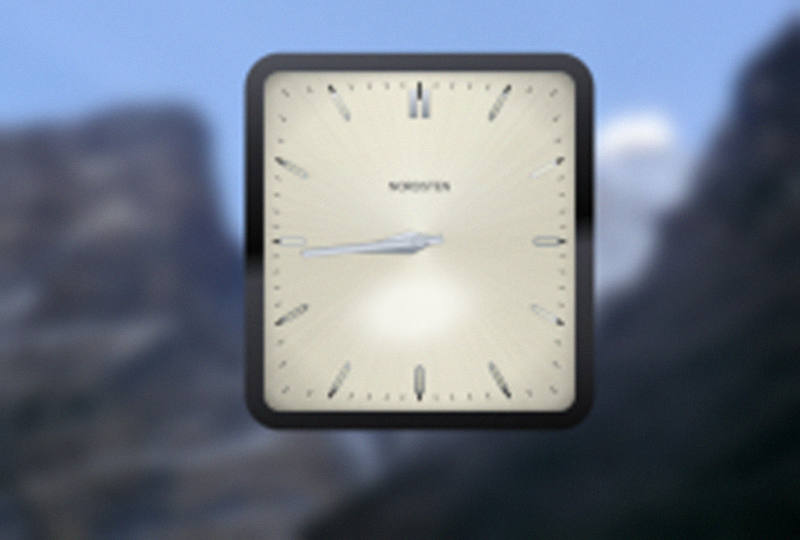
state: 8:44
